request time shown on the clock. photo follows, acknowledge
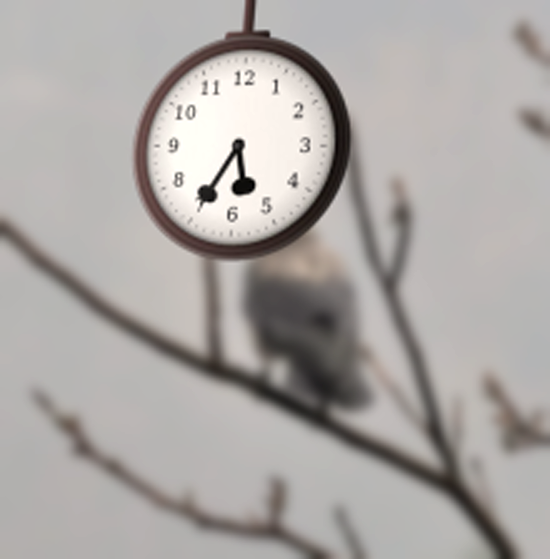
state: 5:35
